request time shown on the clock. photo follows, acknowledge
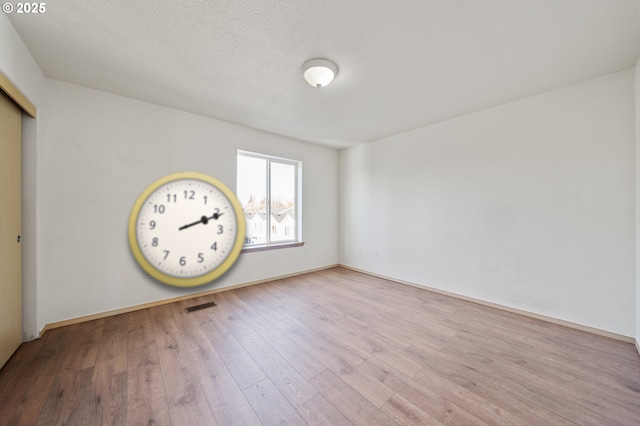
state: 2:11
